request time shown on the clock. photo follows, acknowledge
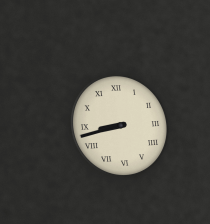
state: 8:43
